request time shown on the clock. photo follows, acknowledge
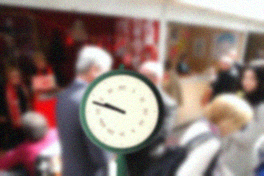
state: 9:48
